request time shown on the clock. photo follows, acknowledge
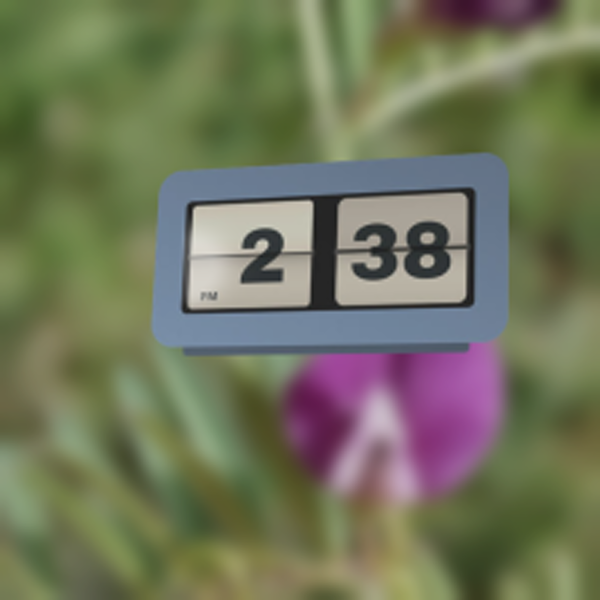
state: 2:38
